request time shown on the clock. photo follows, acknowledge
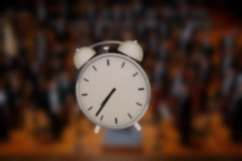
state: 7:37
